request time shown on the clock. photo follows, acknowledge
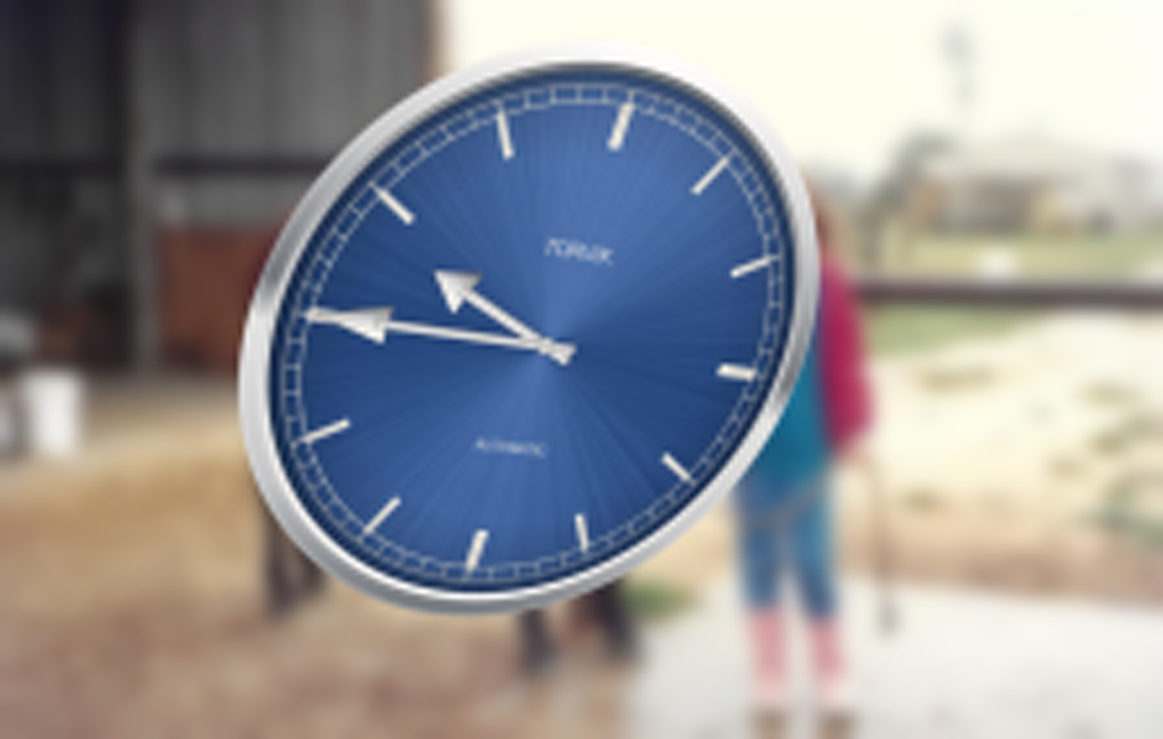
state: 9:45
